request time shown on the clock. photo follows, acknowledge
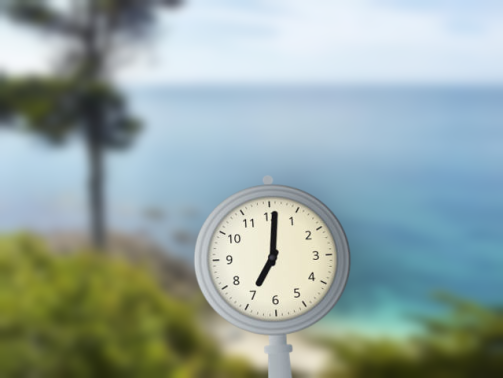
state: 7:01
